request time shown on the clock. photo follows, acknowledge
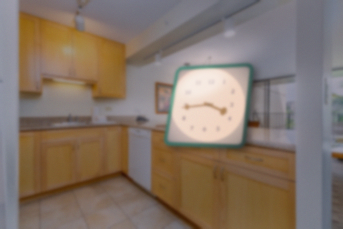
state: 3:44
